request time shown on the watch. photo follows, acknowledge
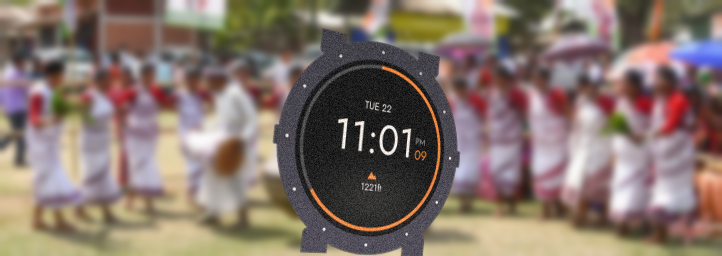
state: 11:01:09
